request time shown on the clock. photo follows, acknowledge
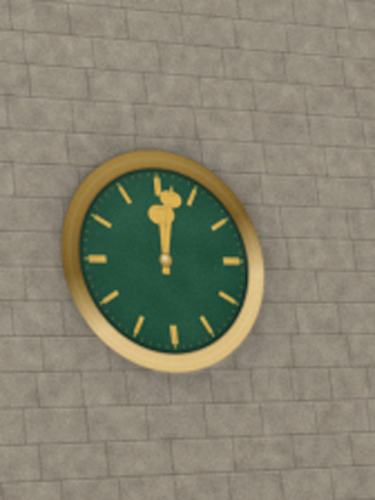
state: 12:02
